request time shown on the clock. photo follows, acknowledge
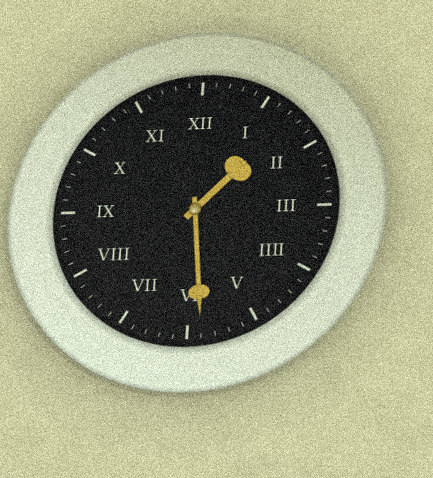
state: 1:29
